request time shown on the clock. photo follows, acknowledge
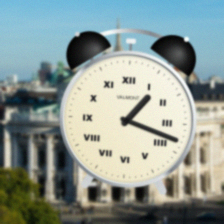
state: 1:18
